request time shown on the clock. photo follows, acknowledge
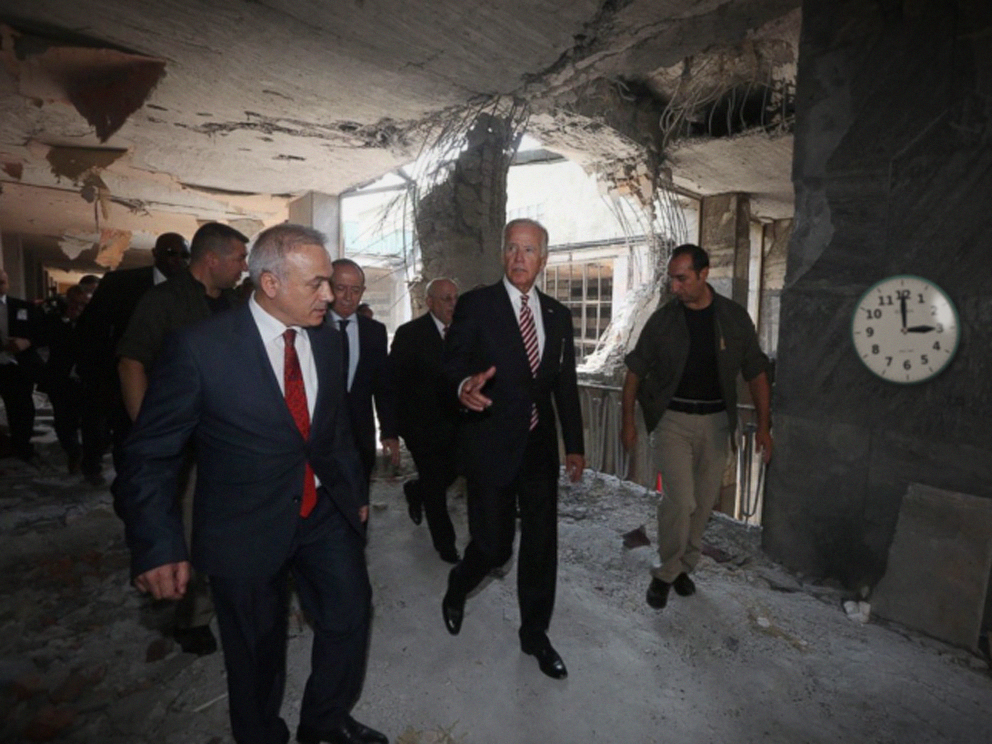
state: 3:00
